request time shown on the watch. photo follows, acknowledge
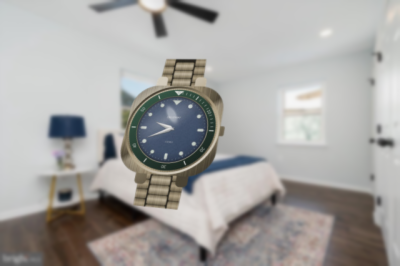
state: 9:41
